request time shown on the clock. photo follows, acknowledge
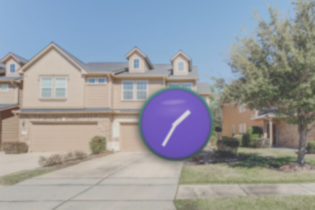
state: 1:35
